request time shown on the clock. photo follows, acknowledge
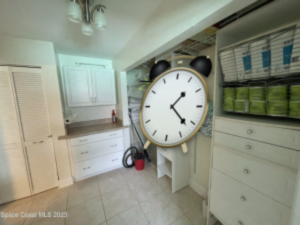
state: 1:22
